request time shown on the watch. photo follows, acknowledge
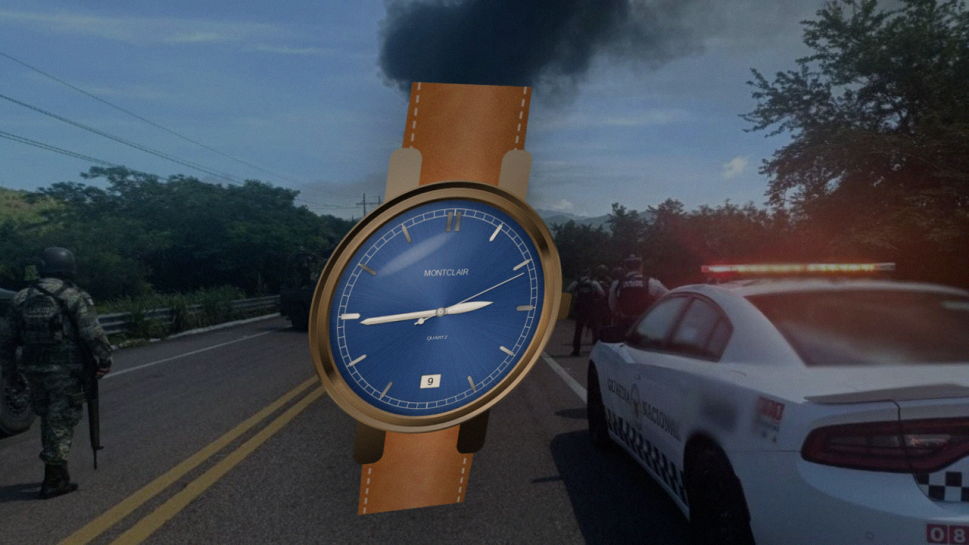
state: 2:44:11
